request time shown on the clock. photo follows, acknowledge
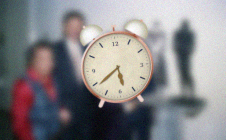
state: 5:39
